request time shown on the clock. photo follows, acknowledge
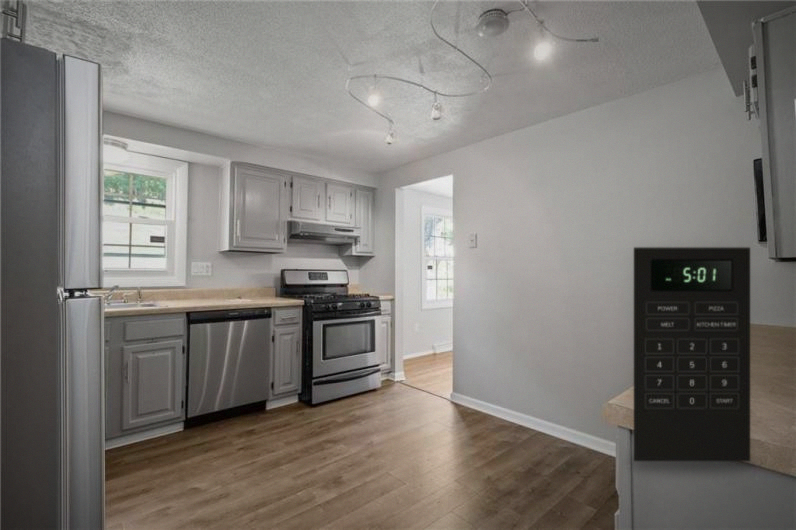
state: 5:01
